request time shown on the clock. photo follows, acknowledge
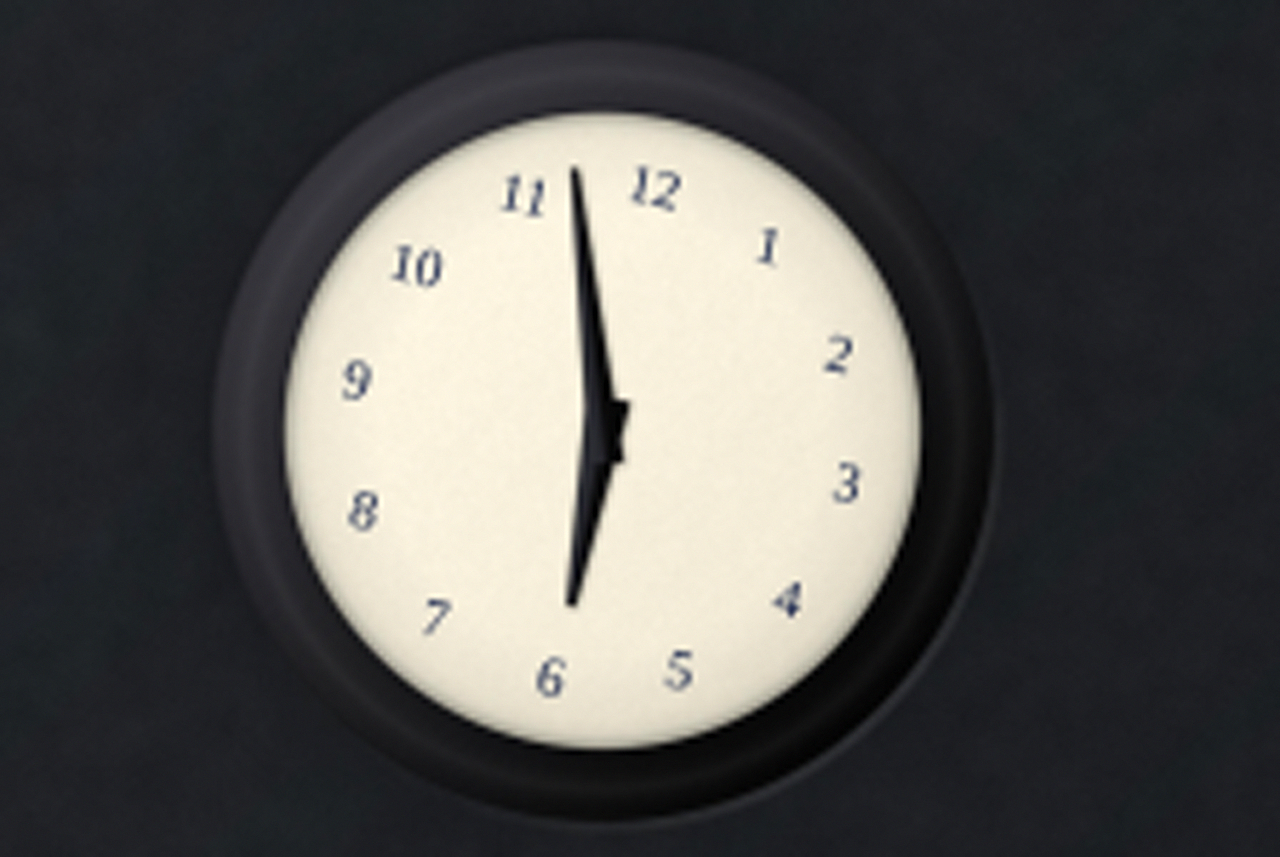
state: 5:57
